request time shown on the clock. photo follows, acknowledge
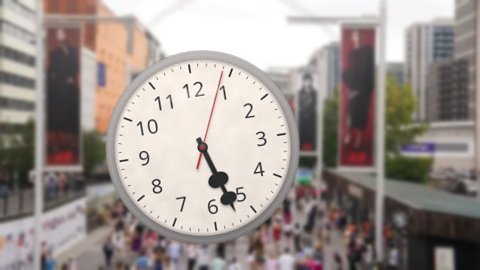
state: 5:27:04
